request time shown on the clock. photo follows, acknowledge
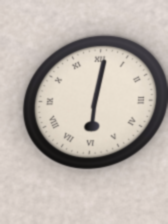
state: 6:01
